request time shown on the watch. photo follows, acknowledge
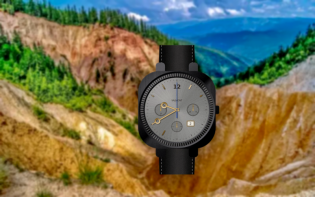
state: 9:40
